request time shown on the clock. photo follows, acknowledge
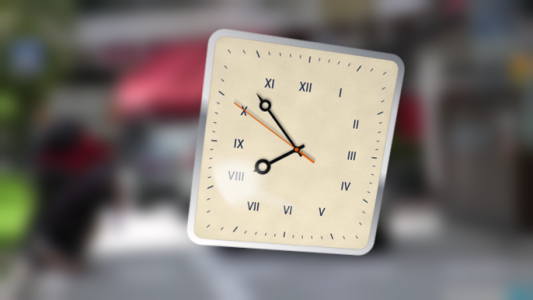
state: 7:52:50
